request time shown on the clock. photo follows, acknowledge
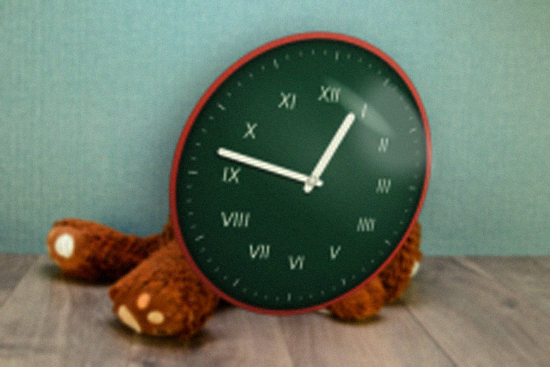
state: 12:47
